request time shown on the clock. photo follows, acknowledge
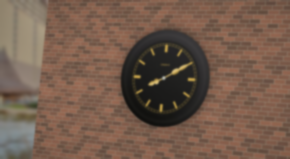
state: 8:10
